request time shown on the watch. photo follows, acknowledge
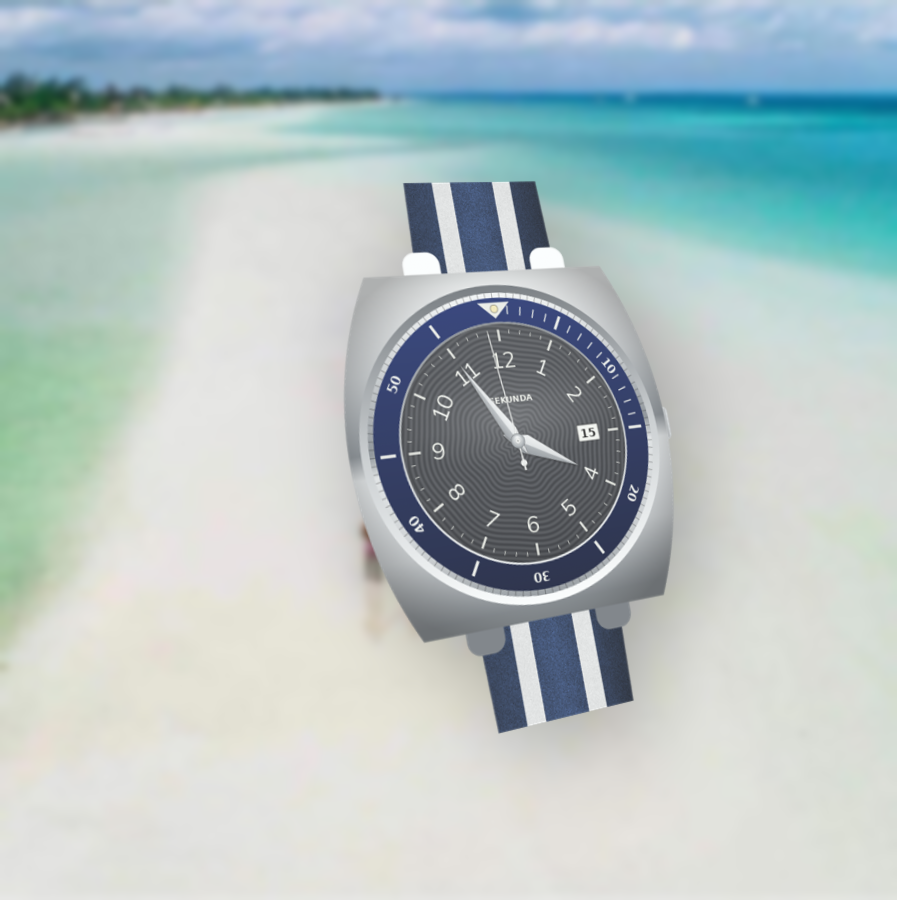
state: 3:54:59
